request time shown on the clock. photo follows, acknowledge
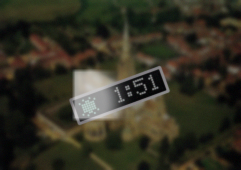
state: 1:51
